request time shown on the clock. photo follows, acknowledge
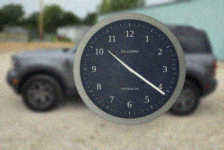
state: 10:21
